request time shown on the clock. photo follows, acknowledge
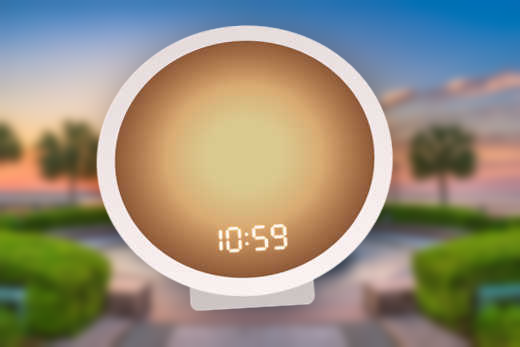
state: 10:59
